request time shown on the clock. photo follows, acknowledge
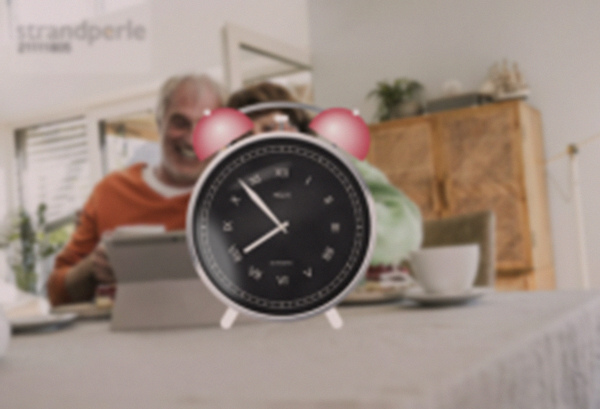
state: 7:53
